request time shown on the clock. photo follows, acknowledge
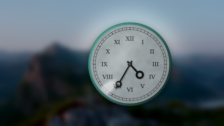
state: 4:35
